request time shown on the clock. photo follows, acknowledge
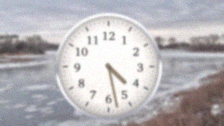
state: 4:28
